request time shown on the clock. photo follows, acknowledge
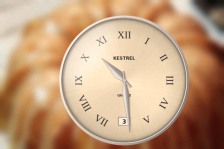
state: 10:29
